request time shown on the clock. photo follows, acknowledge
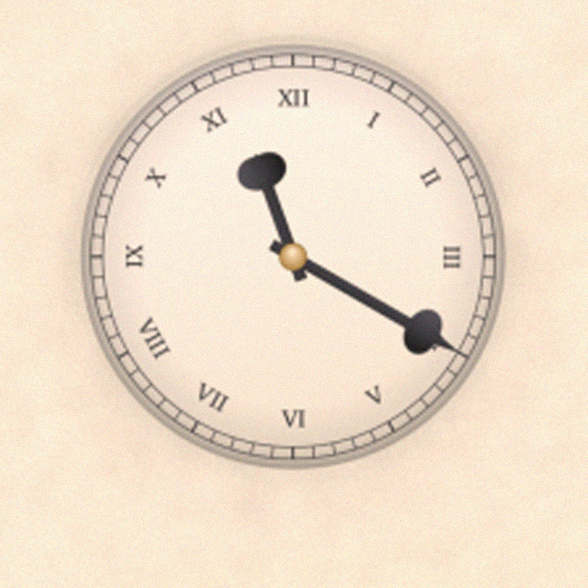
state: 11:20
